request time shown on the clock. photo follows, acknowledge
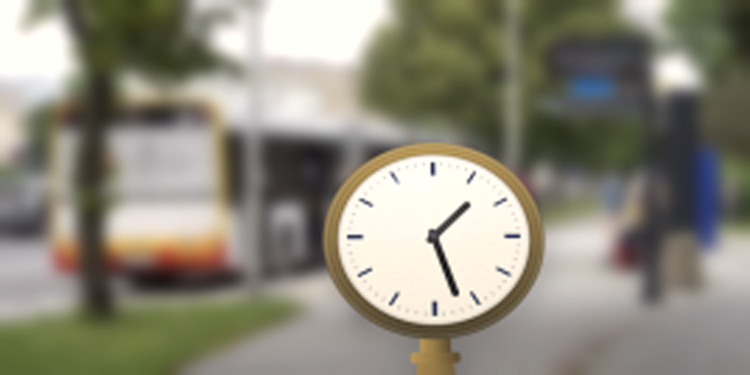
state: 1:27
